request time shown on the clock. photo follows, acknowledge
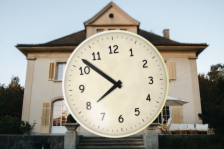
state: 7:52
